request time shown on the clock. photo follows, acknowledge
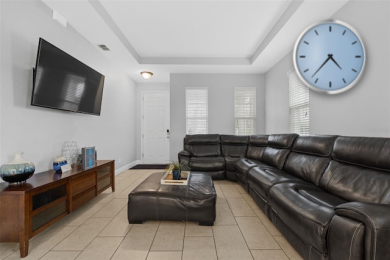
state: 4:37
